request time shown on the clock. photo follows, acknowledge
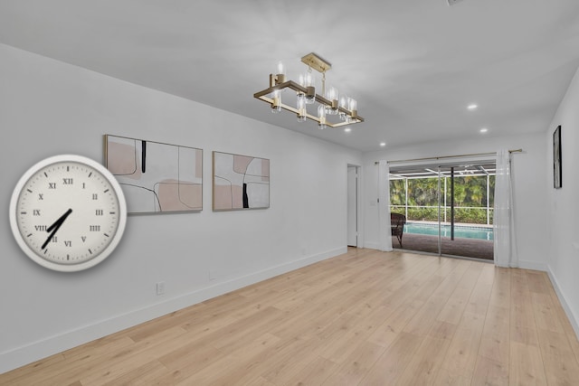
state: 7:36
